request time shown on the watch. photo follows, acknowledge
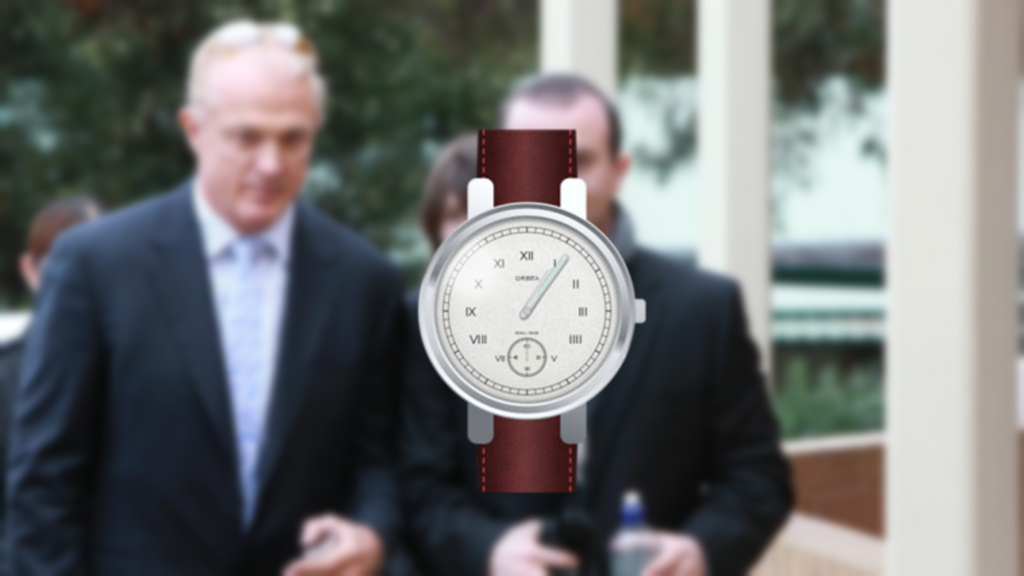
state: 1:06
